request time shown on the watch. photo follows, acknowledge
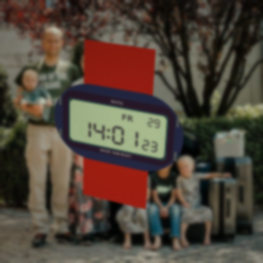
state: 14:01
